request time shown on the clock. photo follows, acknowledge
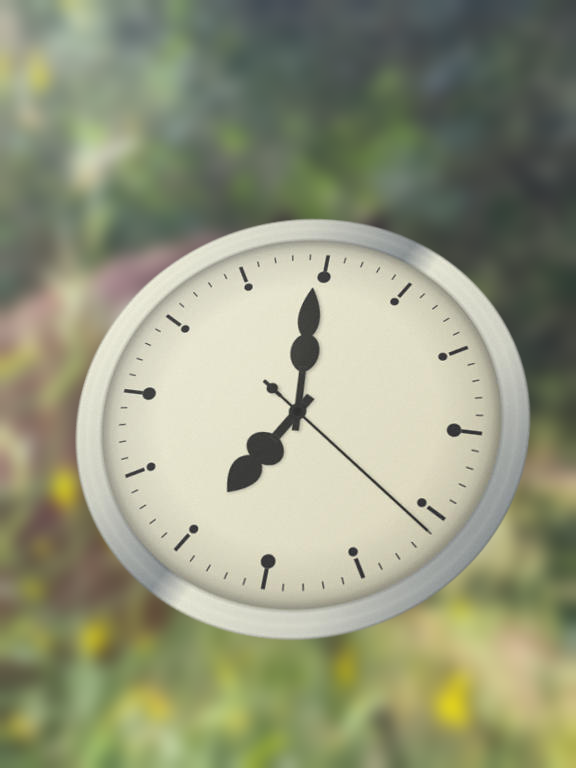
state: 6:59:21
